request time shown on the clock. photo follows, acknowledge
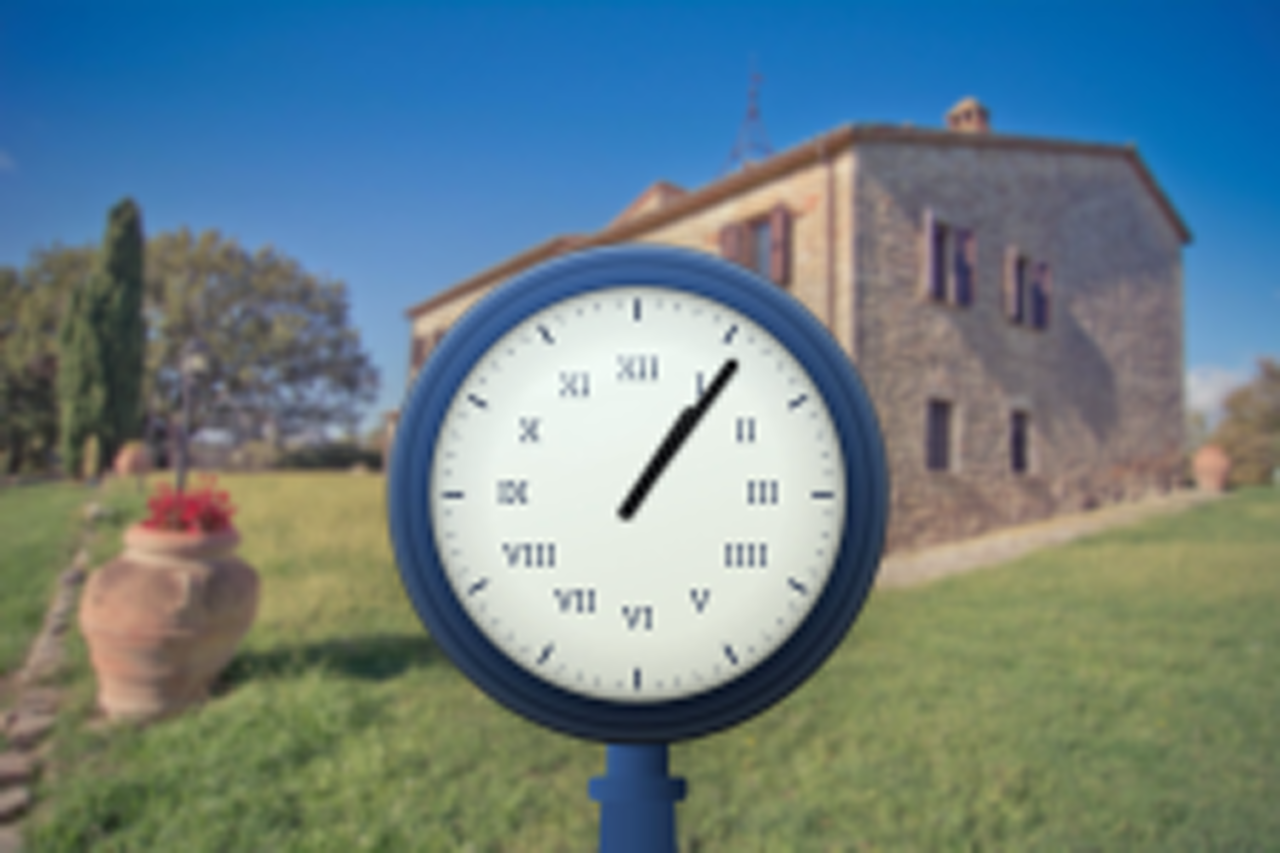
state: 1:06
